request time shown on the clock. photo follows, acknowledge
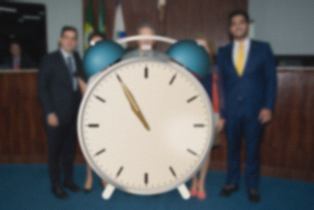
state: 10:55
